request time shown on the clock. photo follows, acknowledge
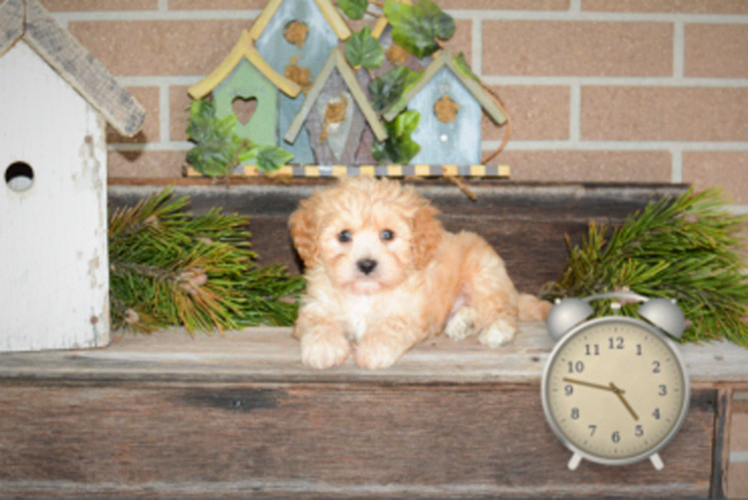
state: 4:47
